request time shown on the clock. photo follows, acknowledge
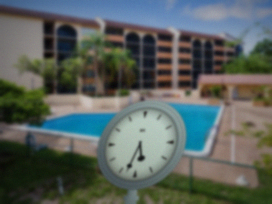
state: 5:33
